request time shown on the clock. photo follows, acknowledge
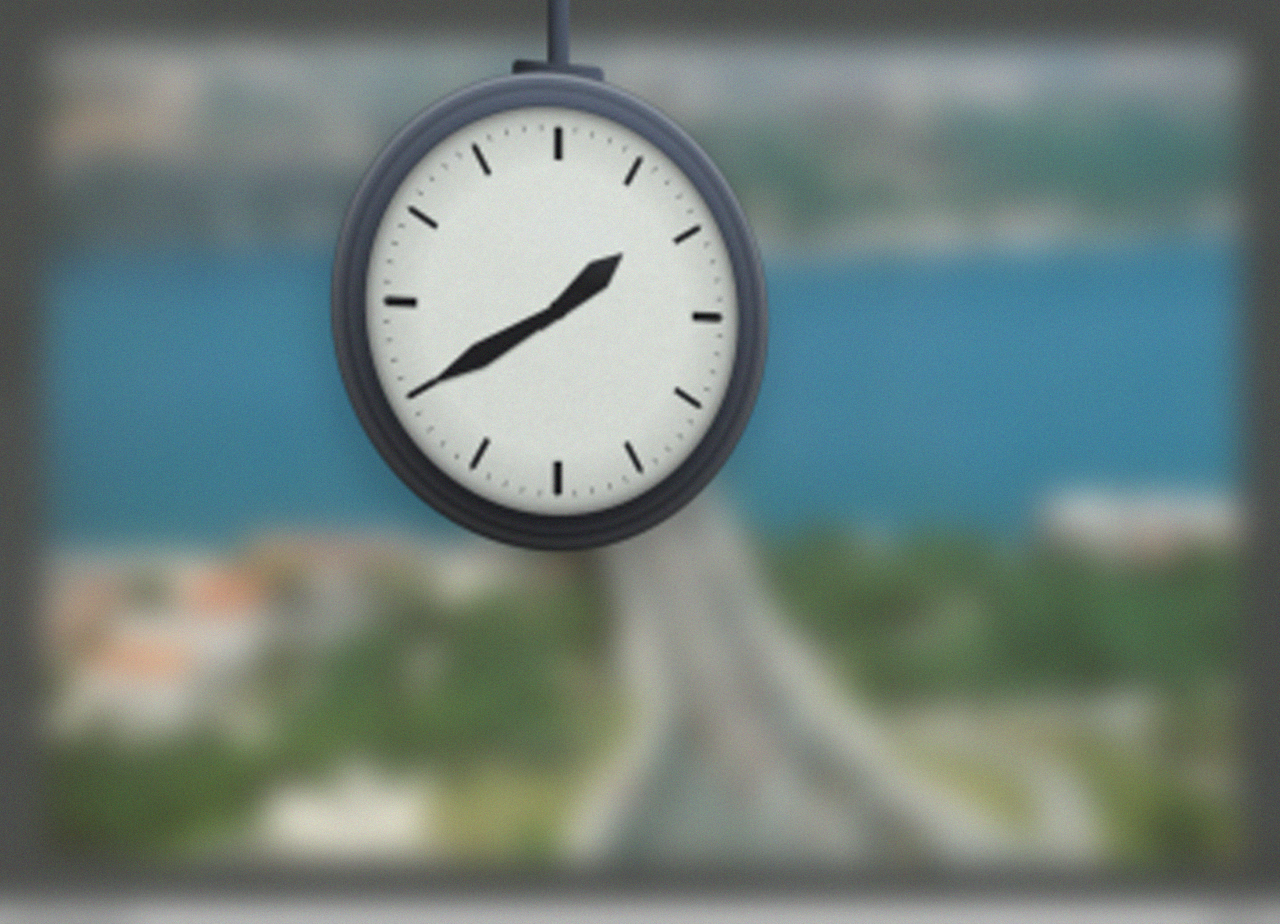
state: 1:40
